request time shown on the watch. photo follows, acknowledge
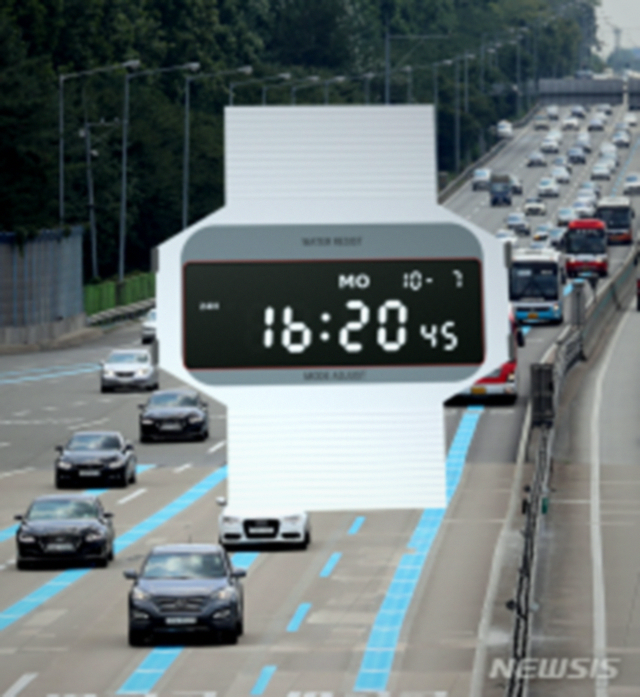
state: 16:20:45
